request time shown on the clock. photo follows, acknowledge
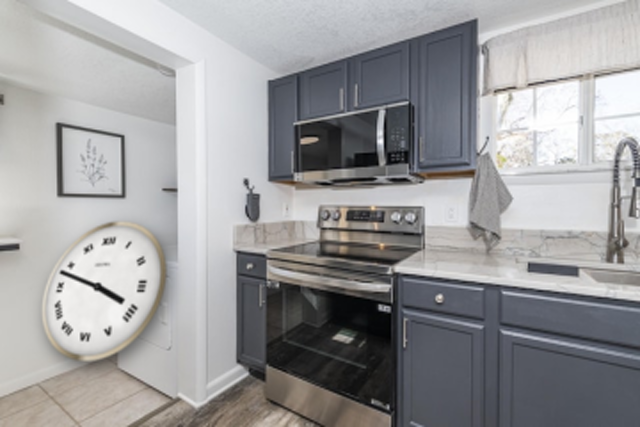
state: 3:48
